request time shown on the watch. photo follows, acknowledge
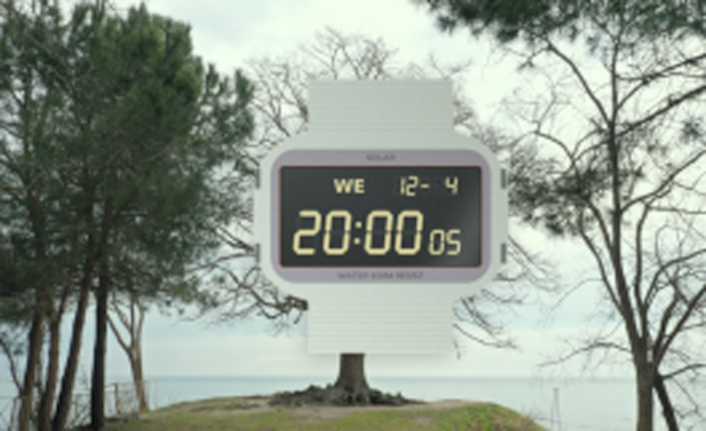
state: 20:00:05
